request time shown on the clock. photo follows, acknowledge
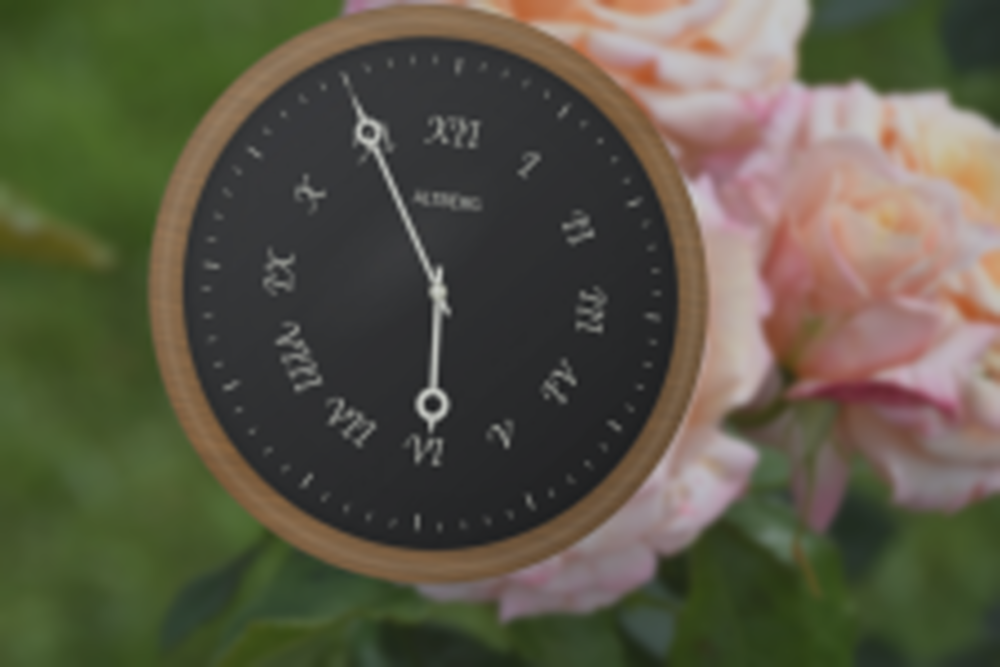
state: 5:55
